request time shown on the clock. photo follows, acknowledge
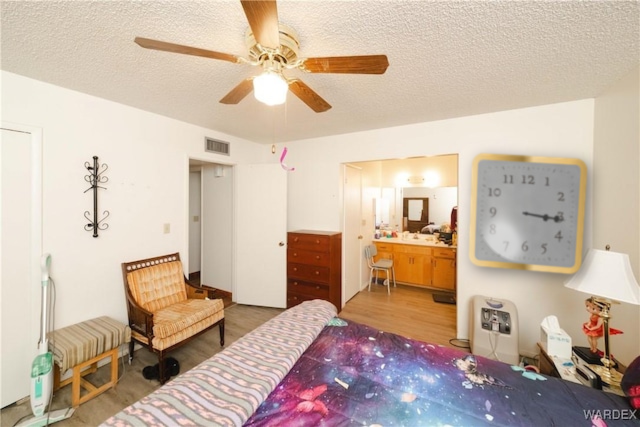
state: 3:16
